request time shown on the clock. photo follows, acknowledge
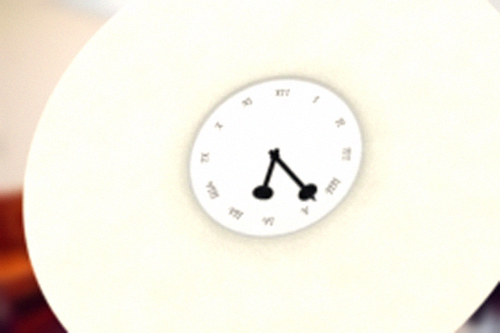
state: 6:23
